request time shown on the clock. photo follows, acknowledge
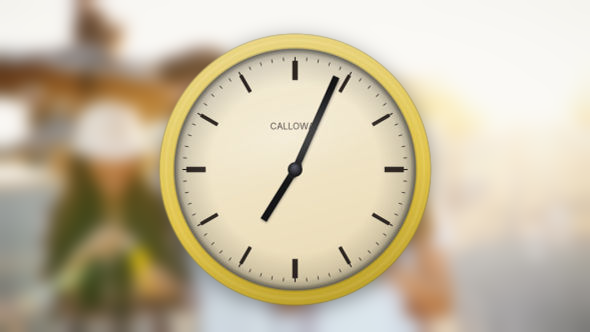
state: 7:04
